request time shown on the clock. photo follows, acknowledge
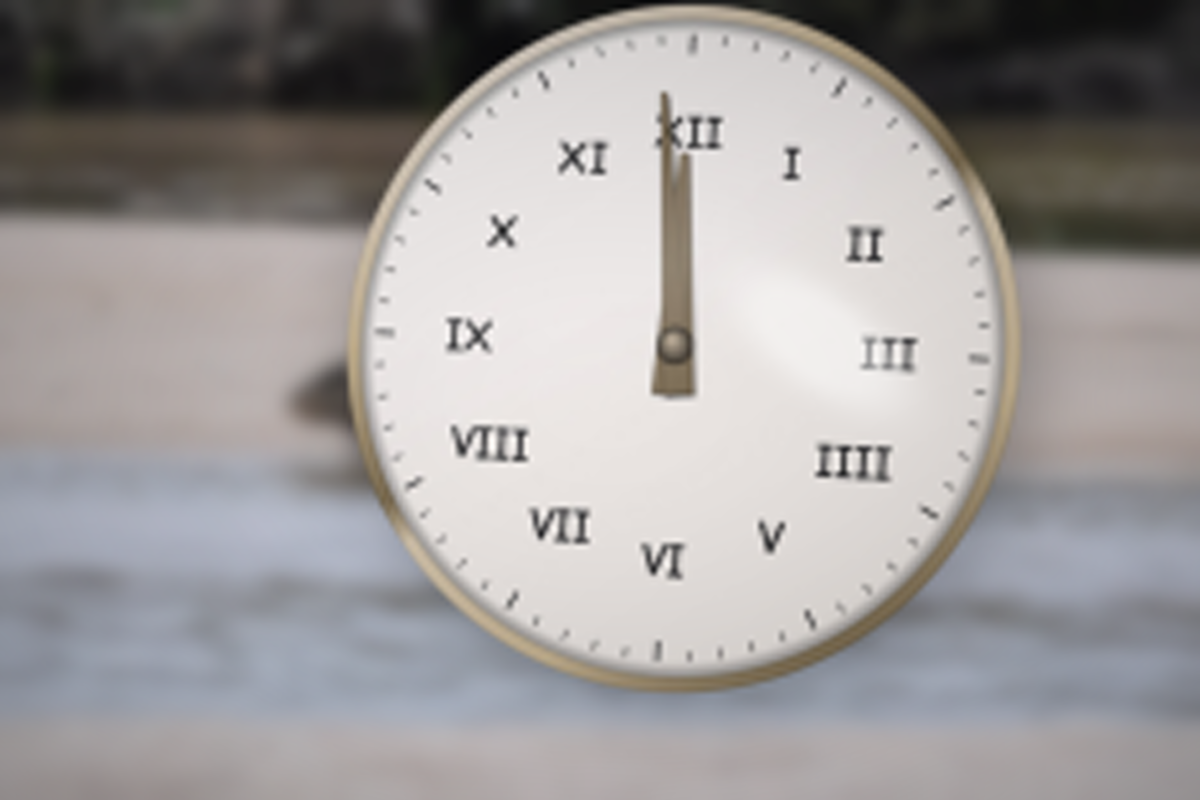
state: 11:59
